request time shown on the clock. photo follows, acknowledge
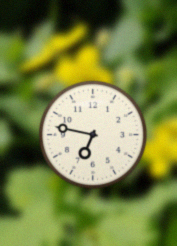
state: 6:47
